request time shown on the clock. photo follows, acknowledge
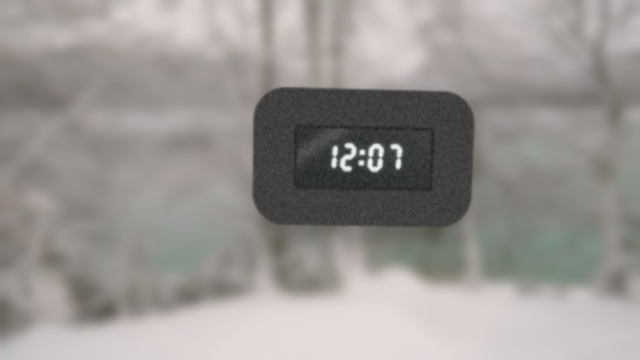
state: 12:07
